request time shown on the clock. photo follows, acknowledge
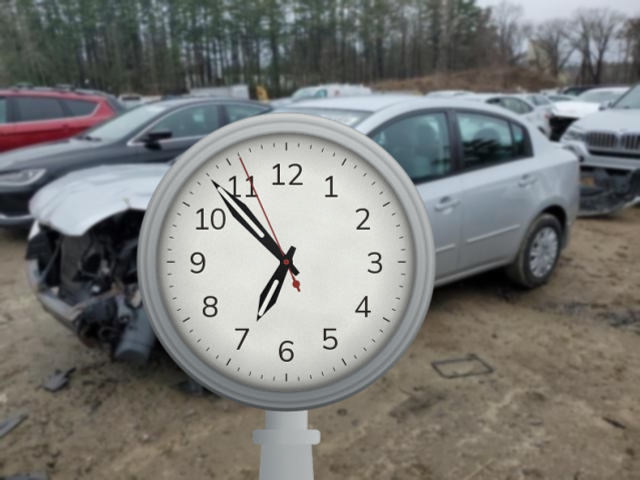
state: 6:52:56
